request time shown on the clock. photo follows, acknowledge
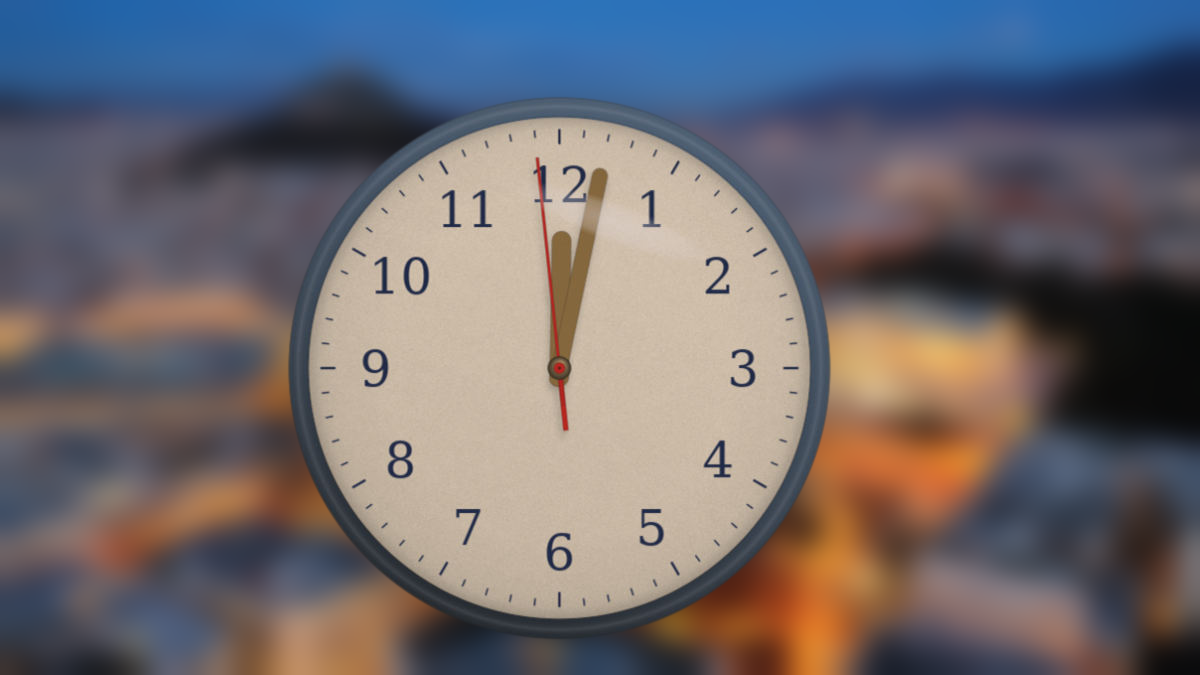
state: 12:01:59
